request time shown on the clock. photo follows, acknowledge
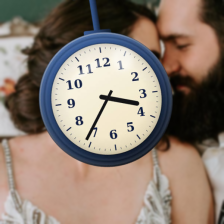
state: 3:36
